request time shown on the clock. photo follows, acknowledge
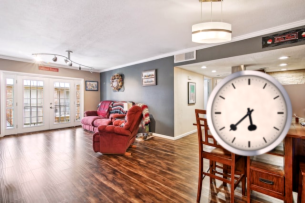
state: 5:38
